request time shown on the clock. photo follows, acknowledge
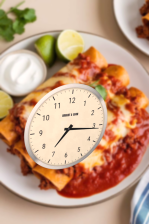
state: 7:16
